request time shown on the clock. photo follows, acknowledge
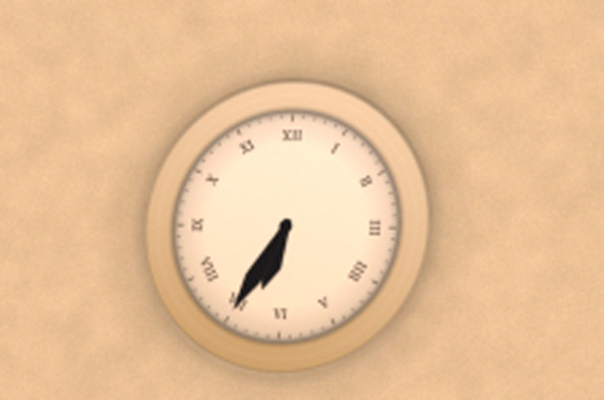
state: 6:35
